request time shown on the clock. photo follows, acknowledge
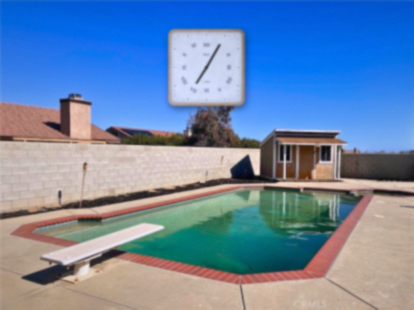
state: 7:05
